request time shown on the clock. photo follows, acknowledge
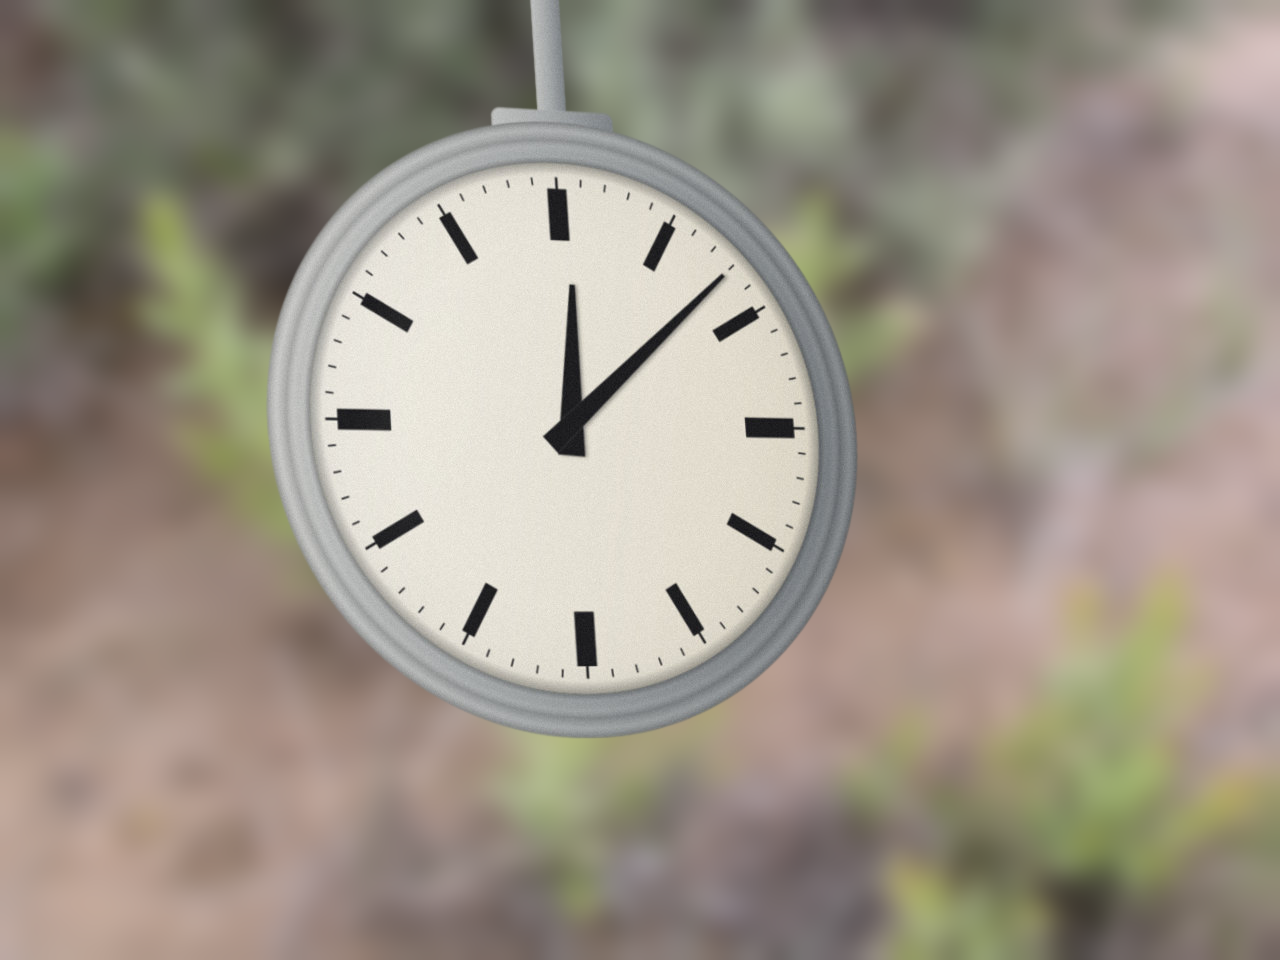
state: 12:08
